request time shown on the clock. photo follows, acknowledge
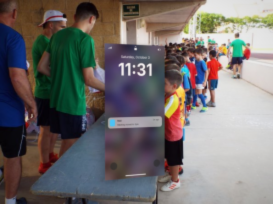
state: 11:31
